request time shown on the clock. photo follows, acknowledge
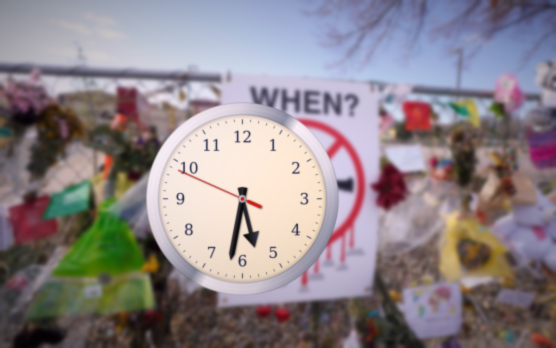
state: 5:31:49
